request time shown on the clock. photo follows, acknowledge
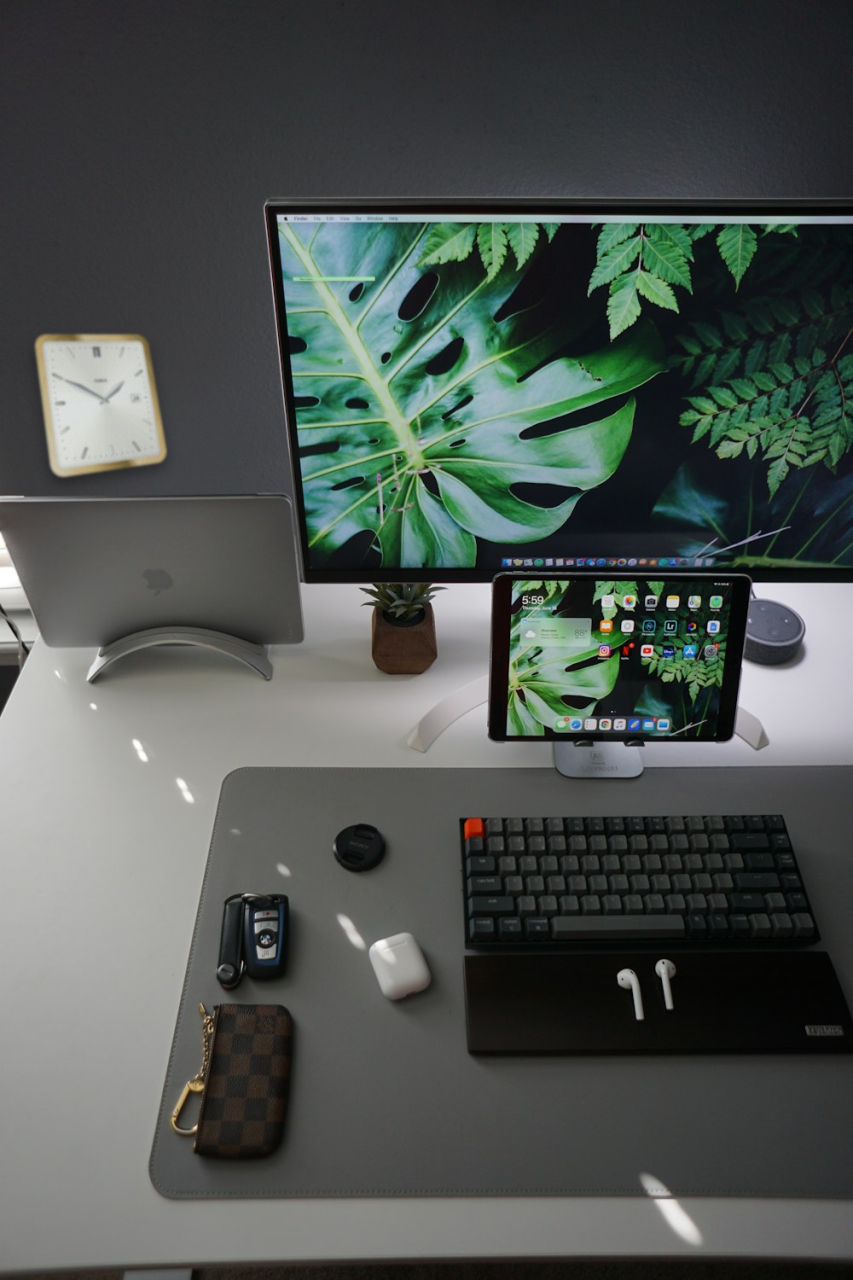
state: 1:50
